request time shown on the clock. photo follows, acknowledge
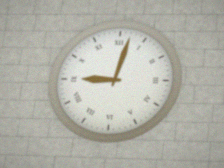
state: 9:02
